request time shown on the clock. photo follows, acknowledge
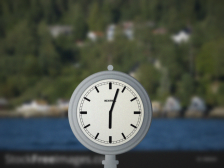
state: 6:03
